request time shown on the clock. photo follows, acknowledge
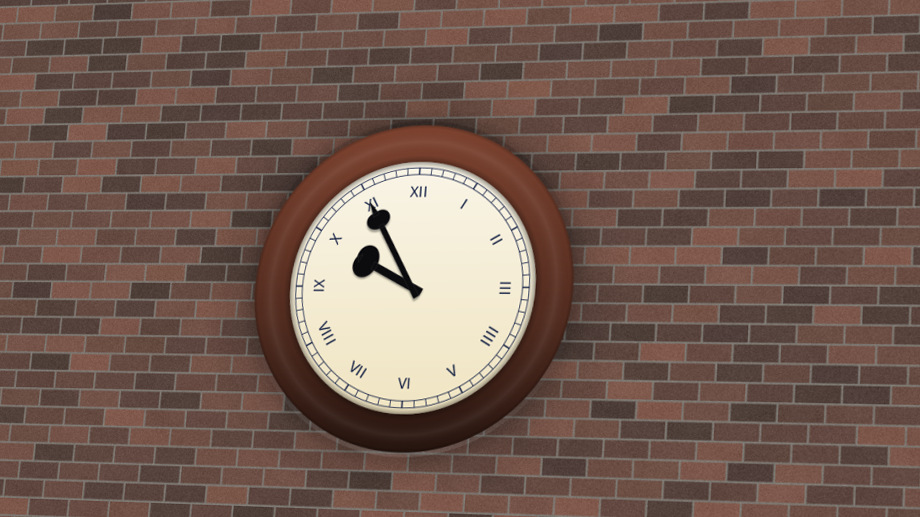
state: 9:55
